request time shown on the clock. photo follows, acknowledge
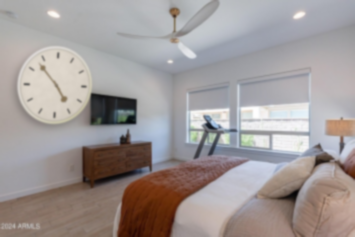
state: 4:53
